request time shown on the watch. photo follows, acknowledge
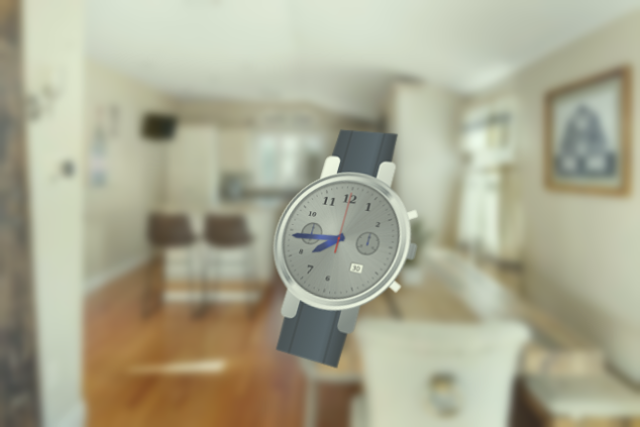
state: 7:44
